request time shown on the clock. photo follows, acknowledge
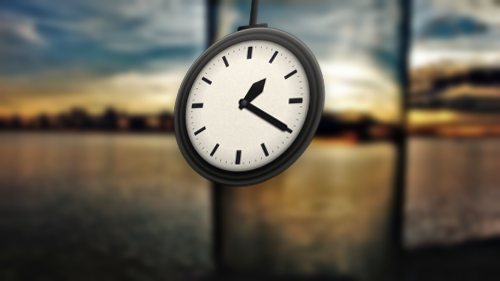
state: 1:20
